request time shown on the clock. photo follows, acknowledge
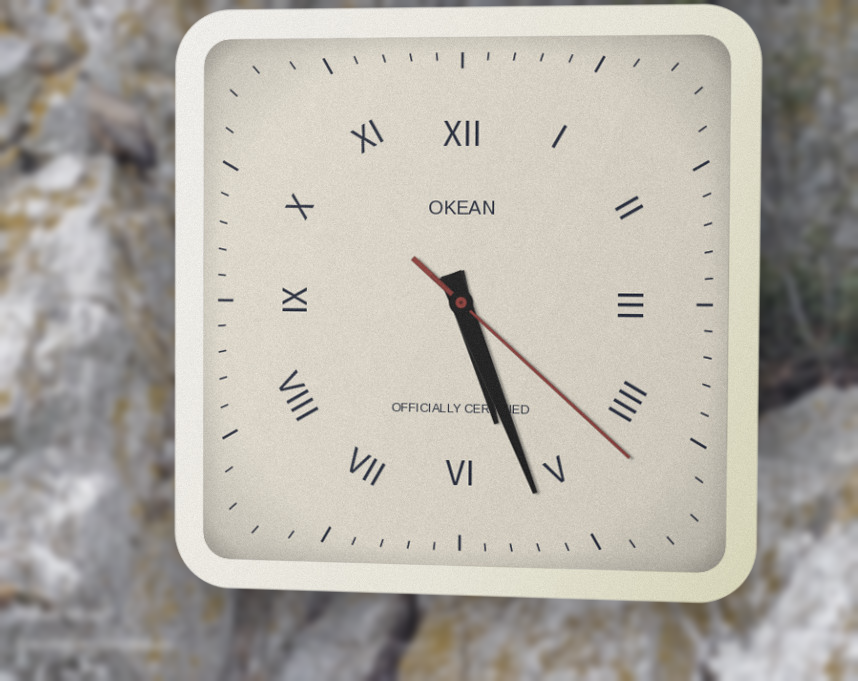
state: 5:26:22
